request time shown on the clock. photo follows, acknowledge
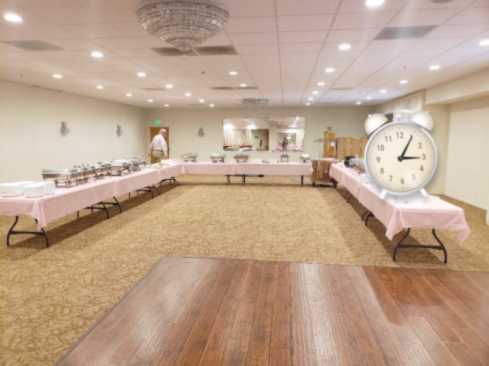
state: 3:05
